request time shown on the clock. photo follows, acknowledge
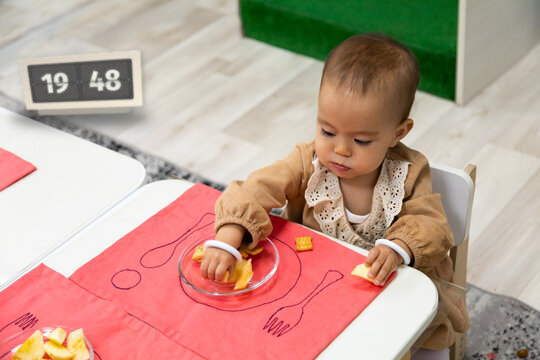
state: 19:48
